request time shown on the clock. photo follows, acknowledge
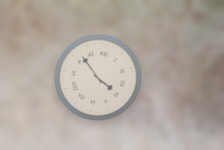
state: 3:52
